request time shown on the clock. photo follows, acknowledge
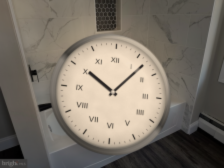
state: 10:07
